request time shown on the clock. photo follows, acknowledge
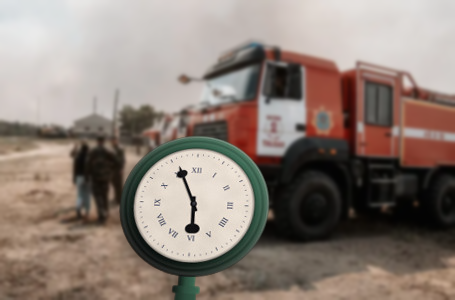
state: 5:56
